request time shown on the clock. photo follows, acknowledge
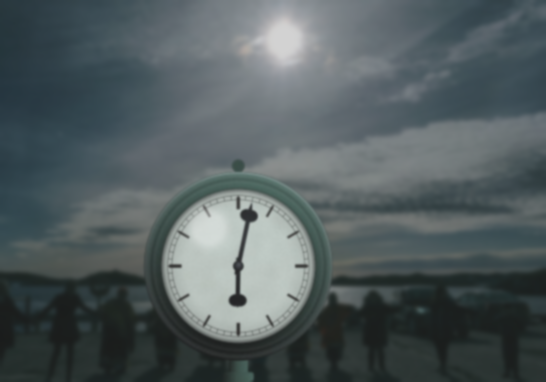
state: 6:02
